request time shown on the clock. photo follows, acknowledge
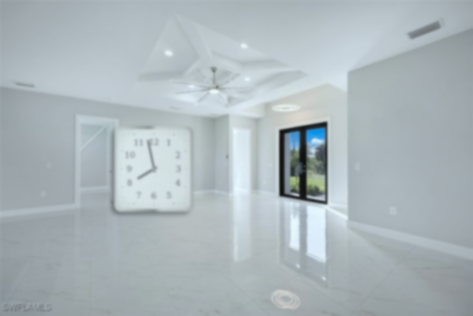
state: 7:58
